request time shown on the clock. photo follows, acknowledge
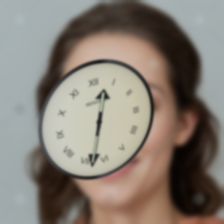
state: 12:33
